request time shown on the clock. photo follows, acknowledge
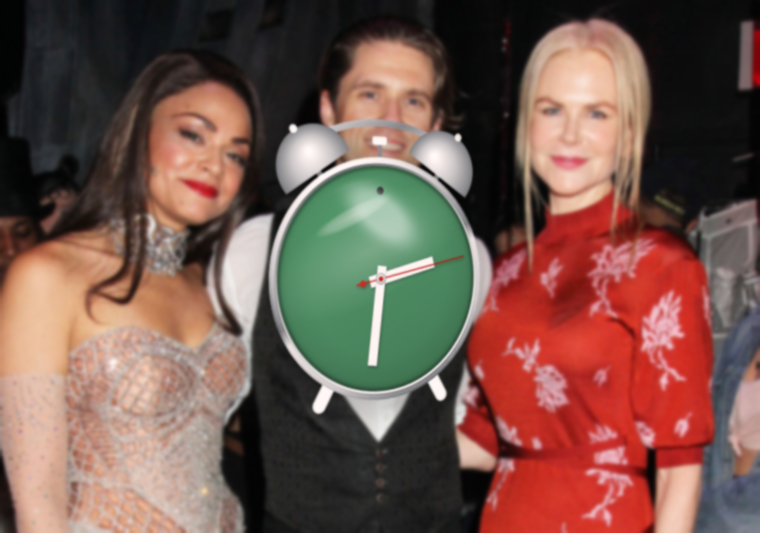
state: 2:31:13
